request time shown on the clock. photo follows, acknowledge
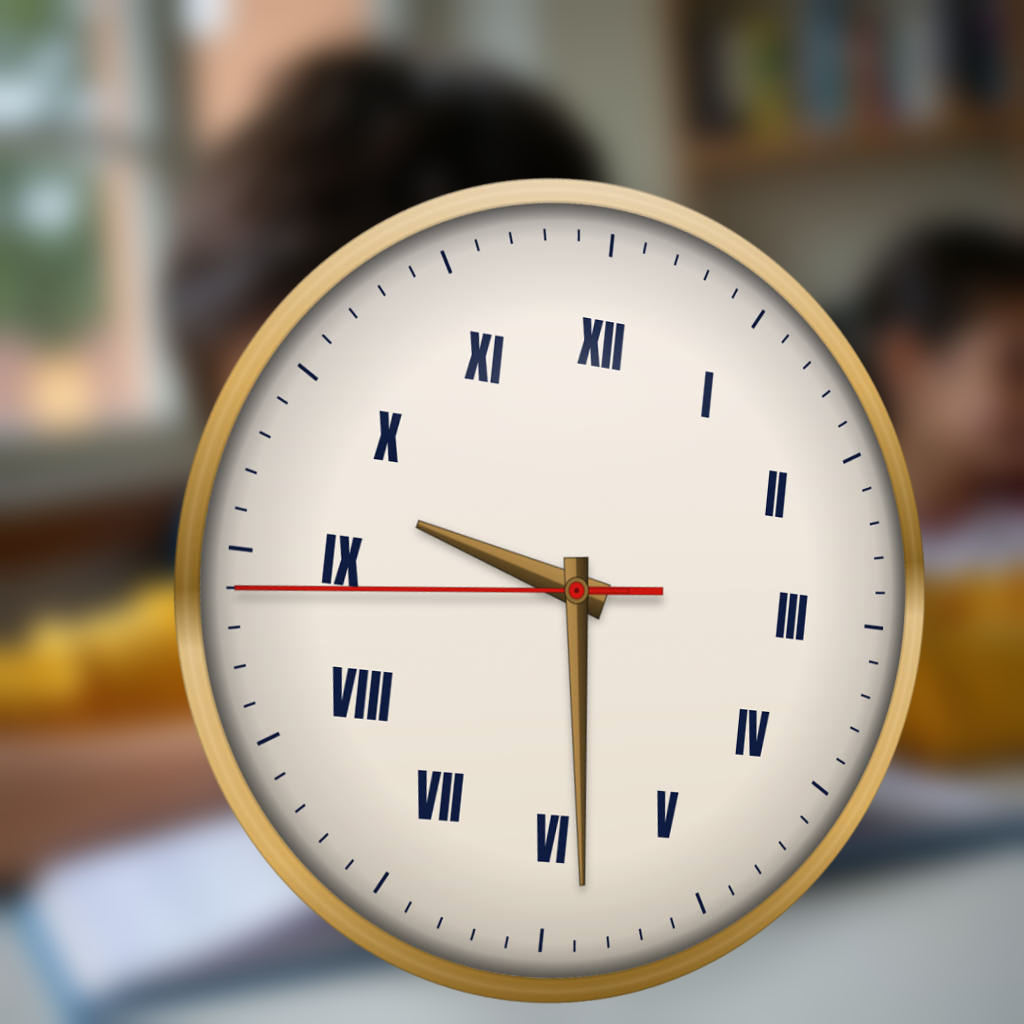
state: 9:28:44
